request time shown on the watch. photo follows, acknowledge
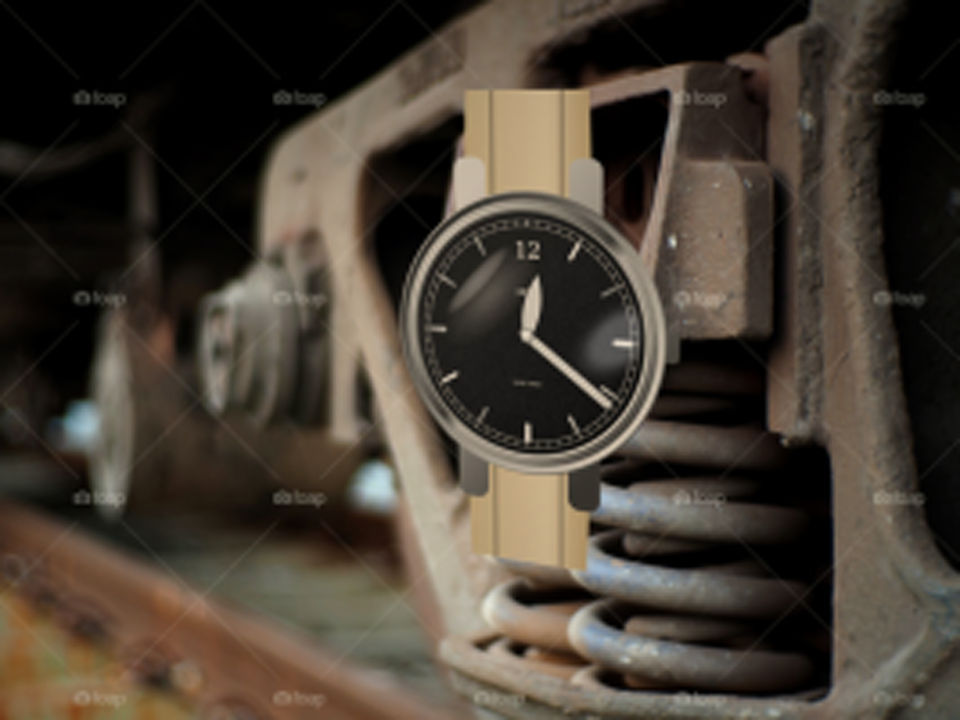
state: 12:21
